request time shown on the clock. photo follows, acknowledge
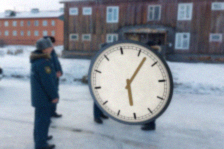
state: 6:07
